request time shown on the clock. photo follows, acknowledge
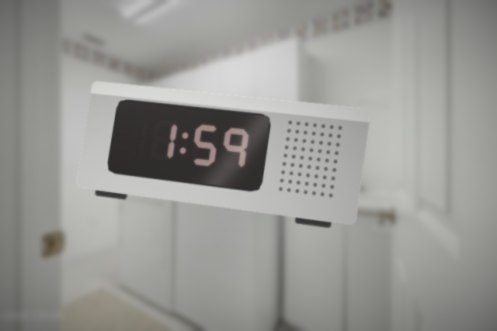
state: 1:59
